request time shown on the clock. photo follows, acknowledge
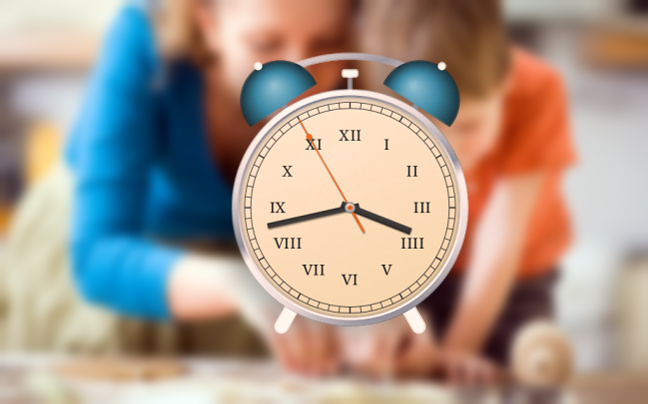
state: 3:42:55
